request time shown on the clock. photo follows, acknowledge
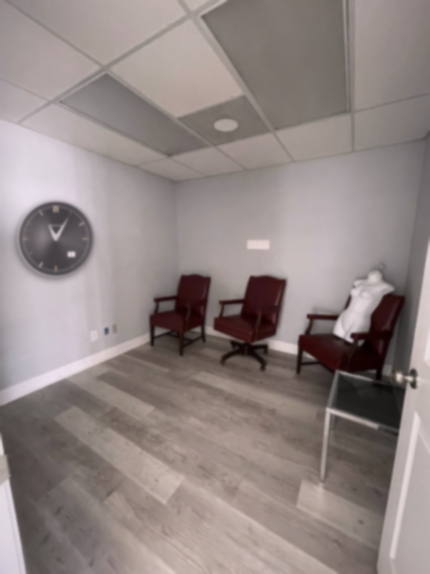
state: 11:05
